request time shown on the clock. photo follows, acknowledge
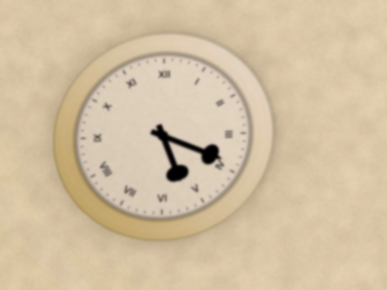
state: 5:19
